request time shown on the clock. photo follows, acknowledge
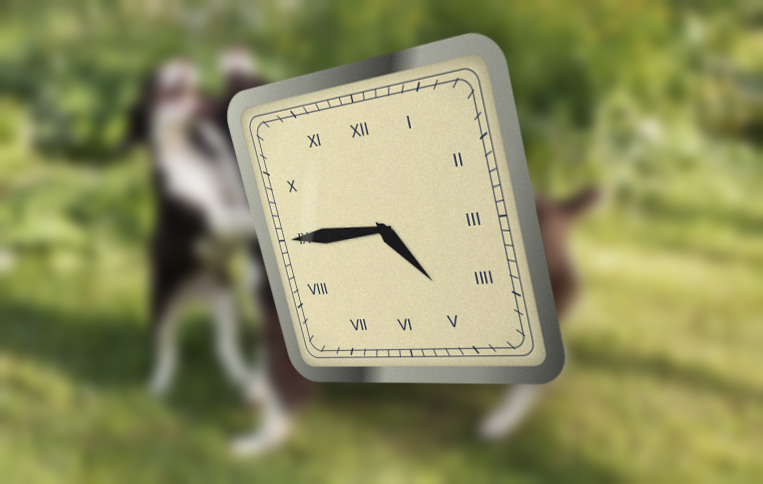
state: 4:45
